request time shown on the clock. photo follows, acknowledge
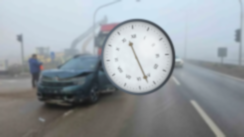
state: 11:27
